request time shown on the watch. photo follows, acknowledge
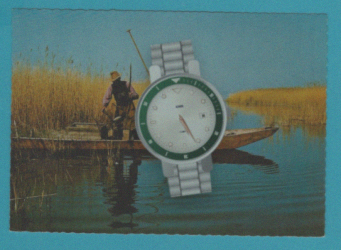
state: 5:26
